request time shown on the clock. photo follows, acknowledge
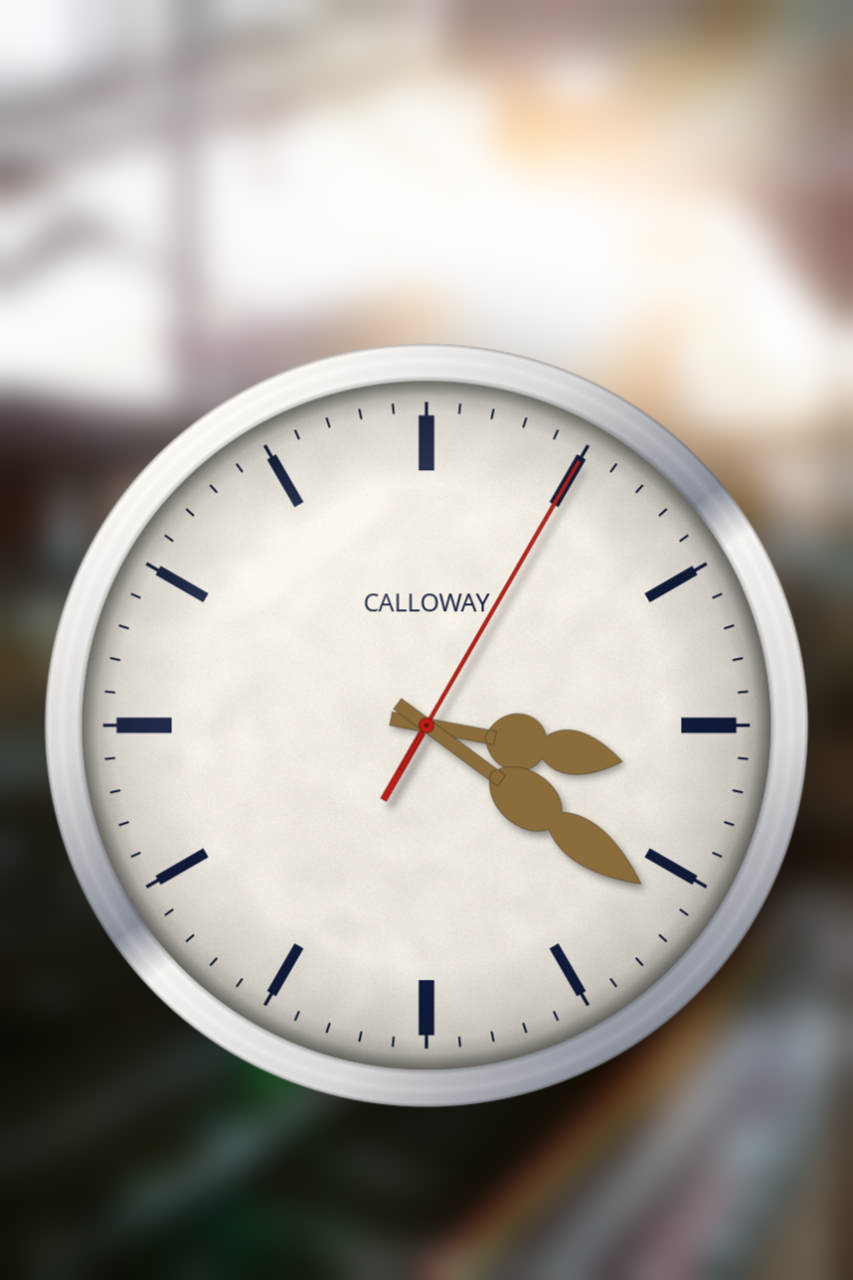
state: 3:21:05
